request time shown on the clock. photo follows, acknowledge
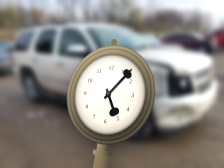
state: 5:07
